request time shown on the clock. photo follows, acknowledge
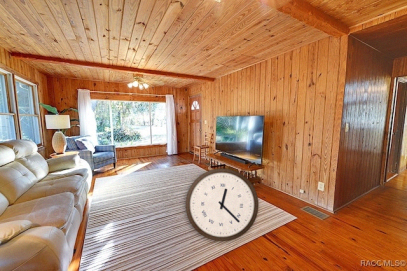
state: 12:22
